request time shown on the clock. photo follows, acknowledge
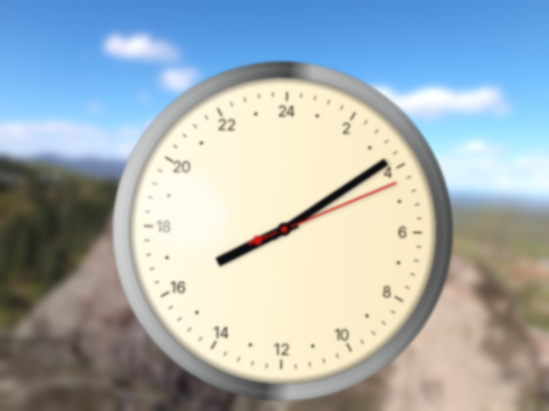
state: 16:09:11
